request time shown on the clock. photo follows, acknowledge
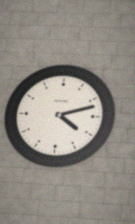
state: 4:12
